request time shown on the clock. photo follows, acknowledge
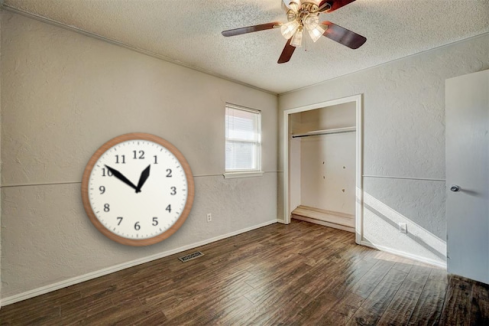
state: 12:51
